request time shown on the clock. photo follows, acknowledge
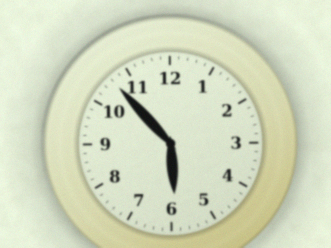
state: 5:53
